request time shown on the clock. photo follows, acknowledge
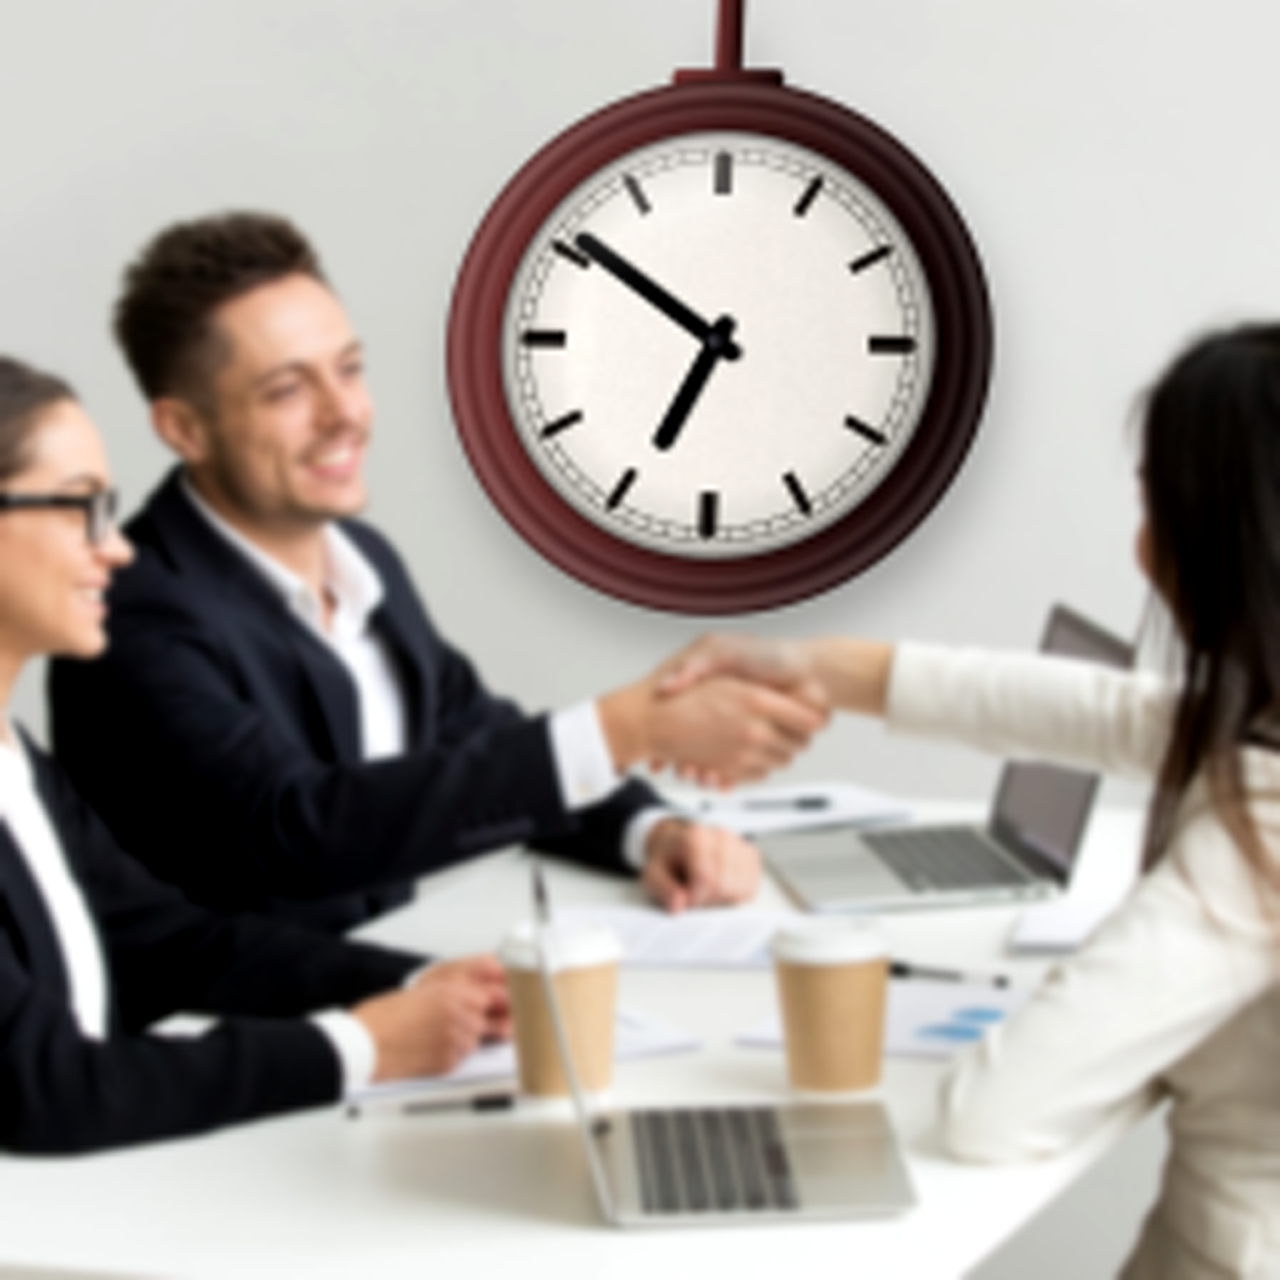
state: 6:51
